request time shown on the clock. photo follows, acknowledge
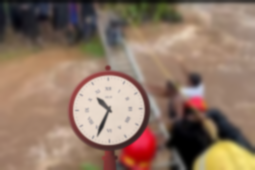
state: 10:34
